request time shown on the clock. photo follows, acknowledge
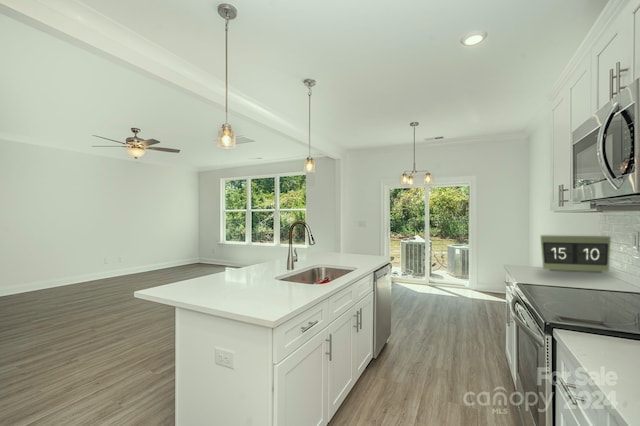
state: 15:10
